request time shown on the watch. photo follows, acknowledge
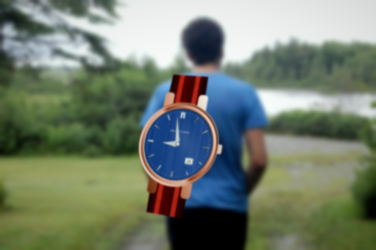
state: 8:58
